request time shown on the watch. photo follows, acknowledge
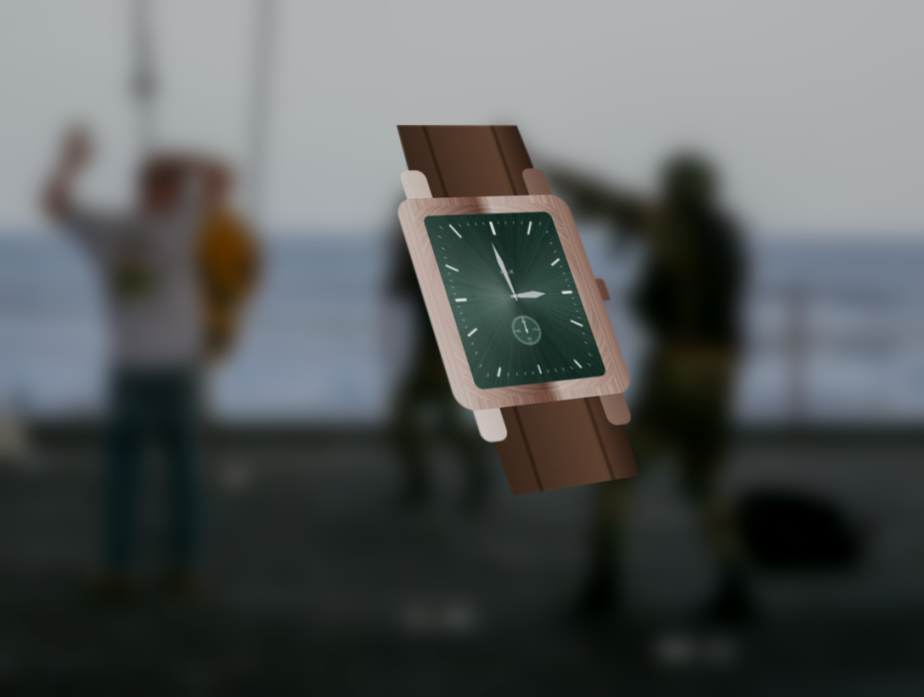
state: 2:59
